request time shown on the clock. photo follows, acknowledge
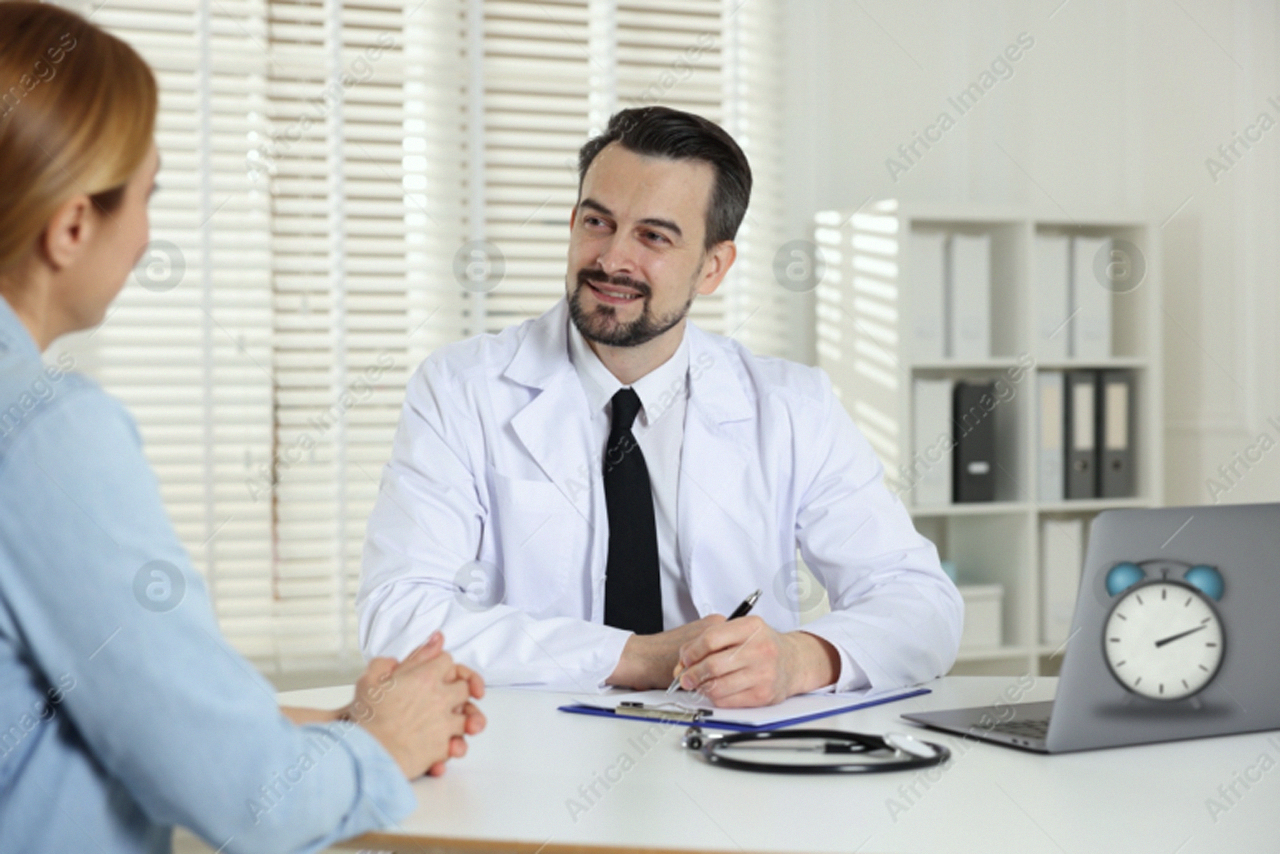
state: 2:11
